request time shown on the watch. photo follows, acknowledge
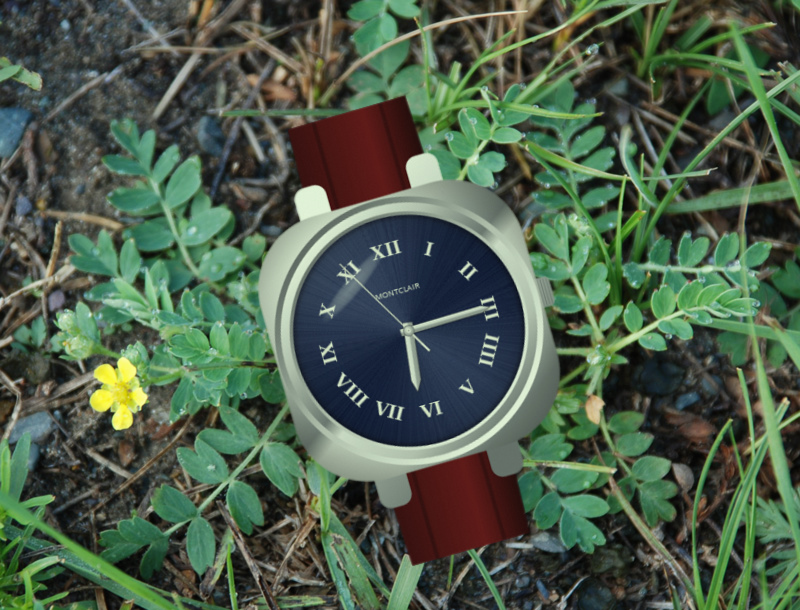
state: 6:14:55
